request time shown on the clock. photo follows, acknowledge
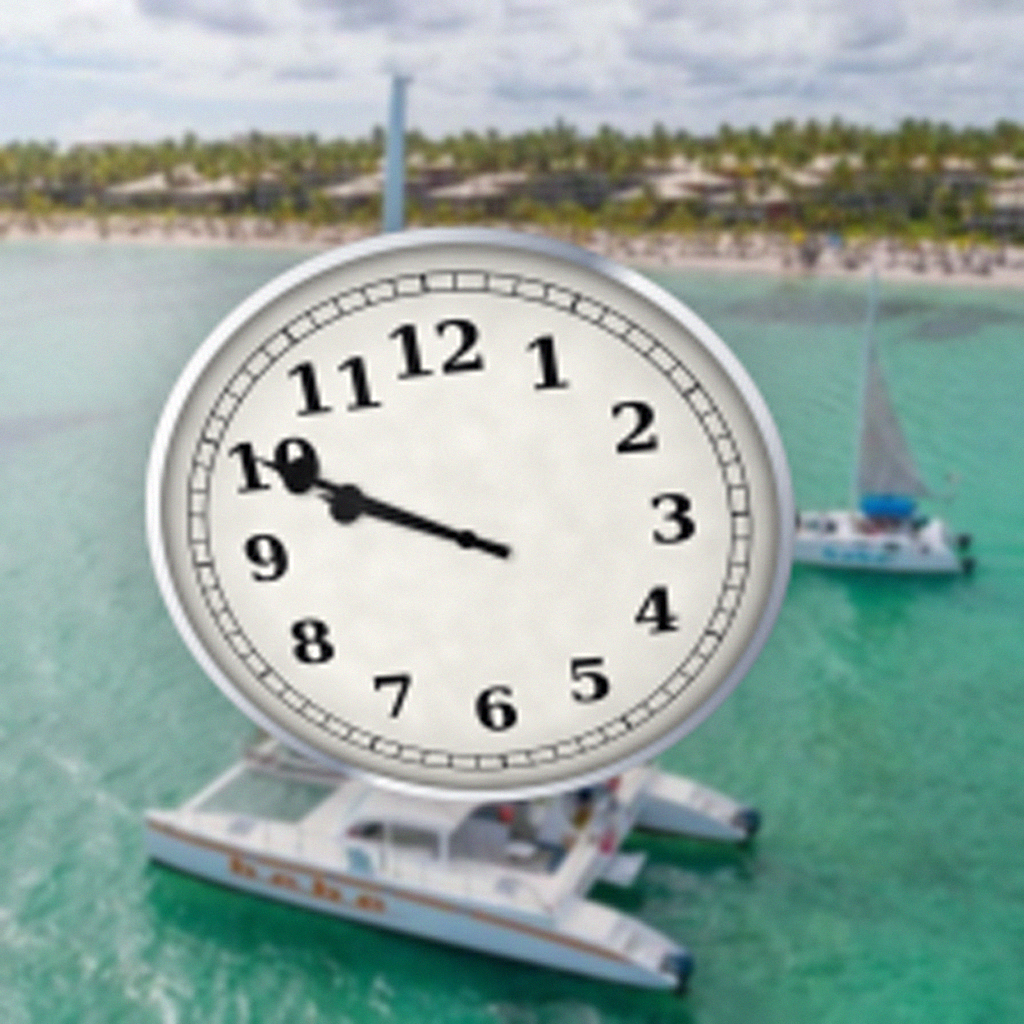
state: 9:50
